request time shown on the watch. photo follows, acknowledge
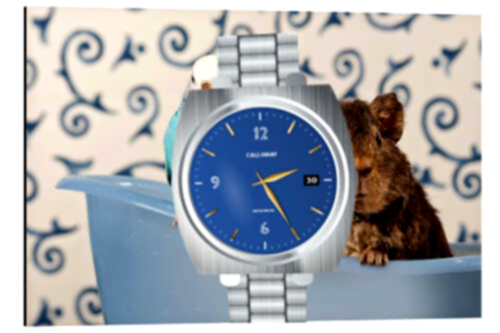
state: 2:25
